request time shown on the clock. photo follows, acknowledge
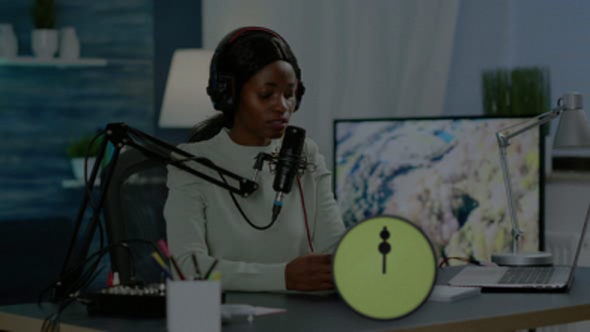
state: 12:00
